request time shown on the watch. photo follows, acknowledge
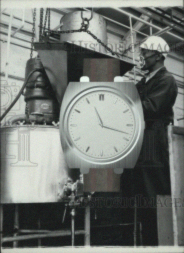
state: 11:18
